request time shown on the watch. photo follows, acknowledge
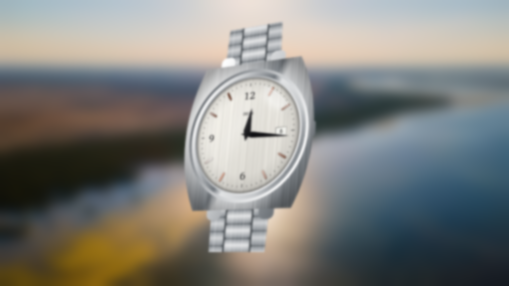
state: 12:16
